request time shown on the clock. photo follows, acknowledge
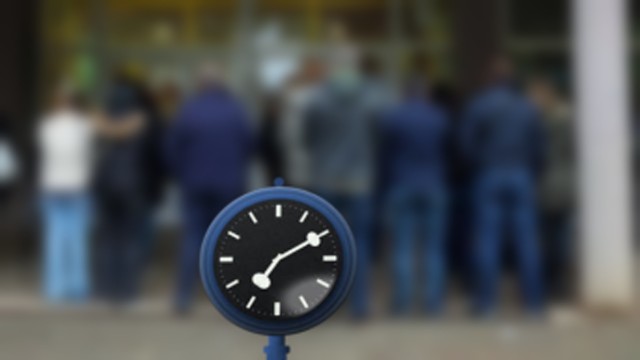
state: 7:10
